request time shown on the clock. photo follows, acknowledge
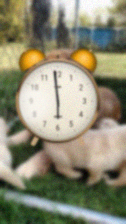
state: 5:59
